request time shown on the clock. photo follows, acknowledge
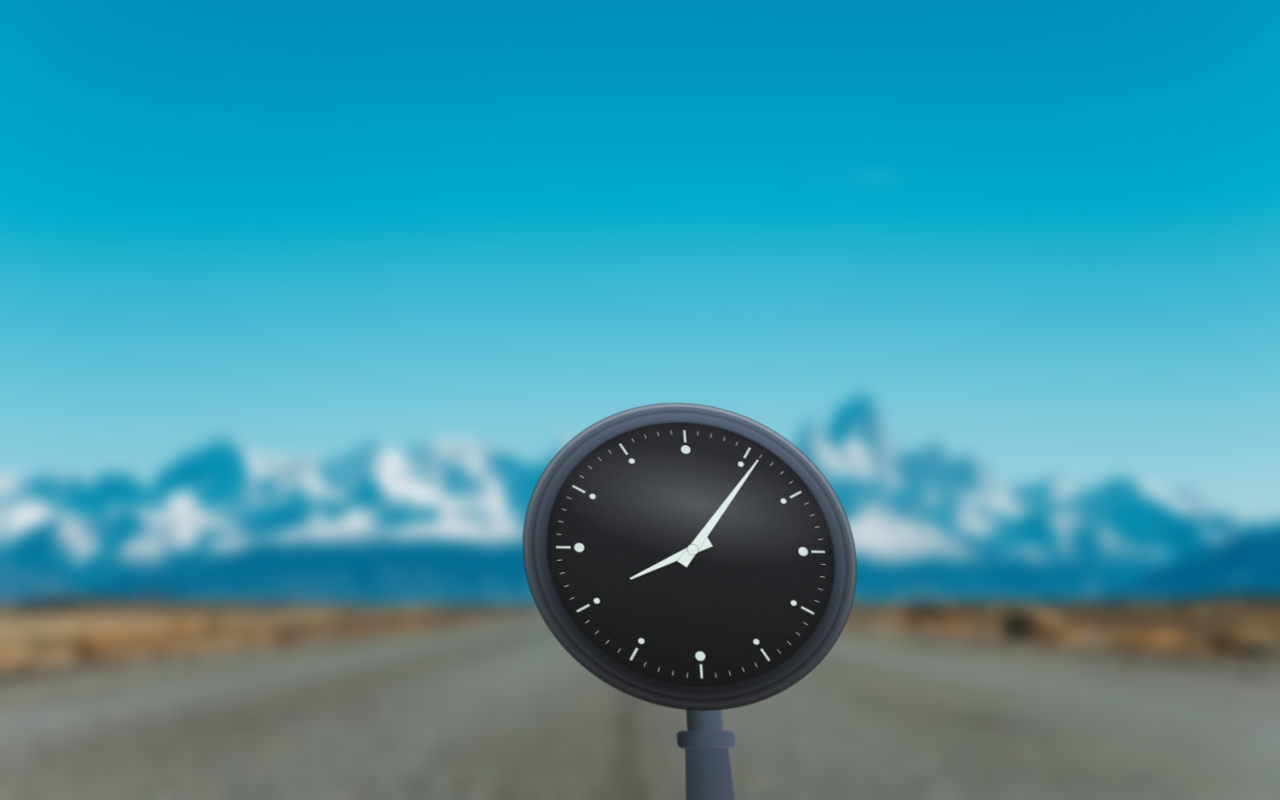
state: 8:06
